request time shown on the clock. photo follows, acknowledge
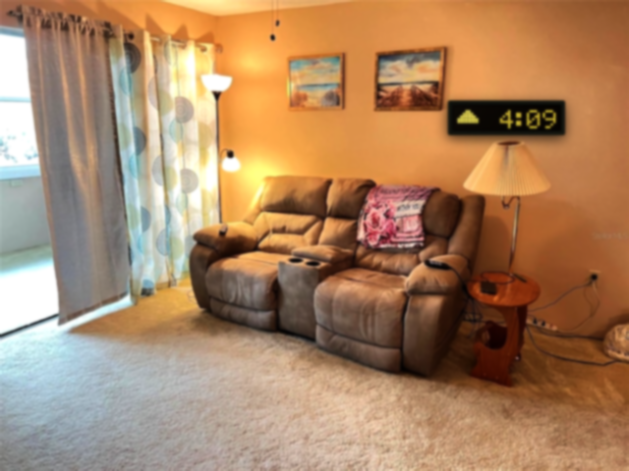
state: 4:09
